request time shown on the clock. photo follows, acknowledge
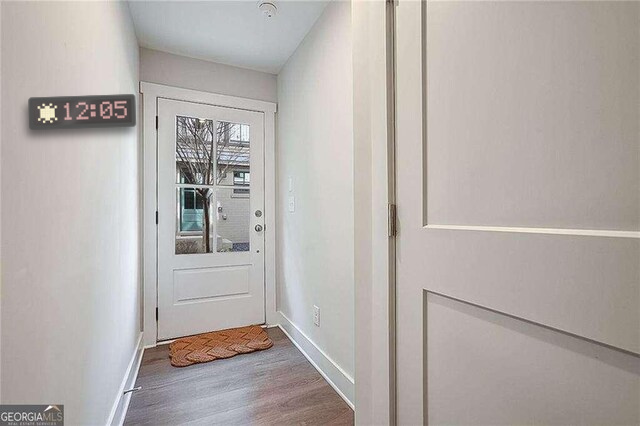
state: 12:05
